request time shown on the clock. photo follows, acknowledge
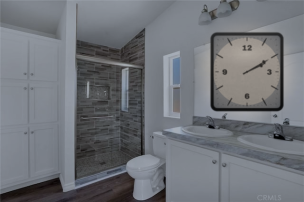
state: 2:10
